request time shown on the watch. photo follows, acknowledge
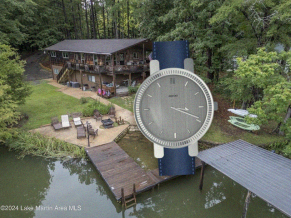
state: 3:19
